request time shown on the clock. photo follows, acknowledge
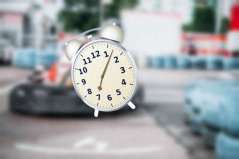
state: 7:07
